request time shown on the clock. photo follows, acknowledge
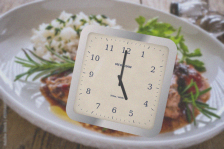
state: 5:00
